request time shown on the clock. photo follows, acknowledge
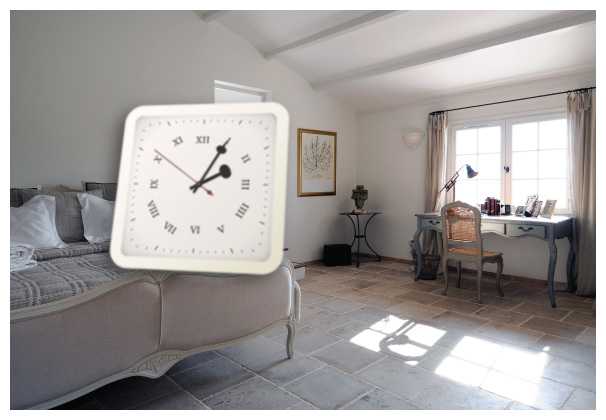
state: 2:04:51
